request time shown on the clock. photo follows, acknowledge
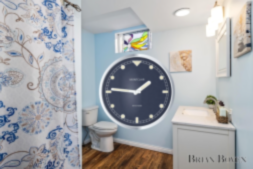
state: 1:46
